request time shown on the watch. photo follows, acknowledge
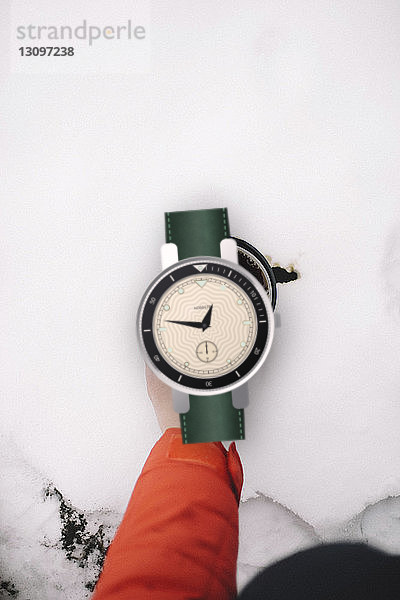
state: 12:47
